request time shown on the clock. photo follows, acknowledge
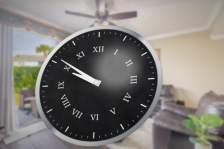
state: 9:51
